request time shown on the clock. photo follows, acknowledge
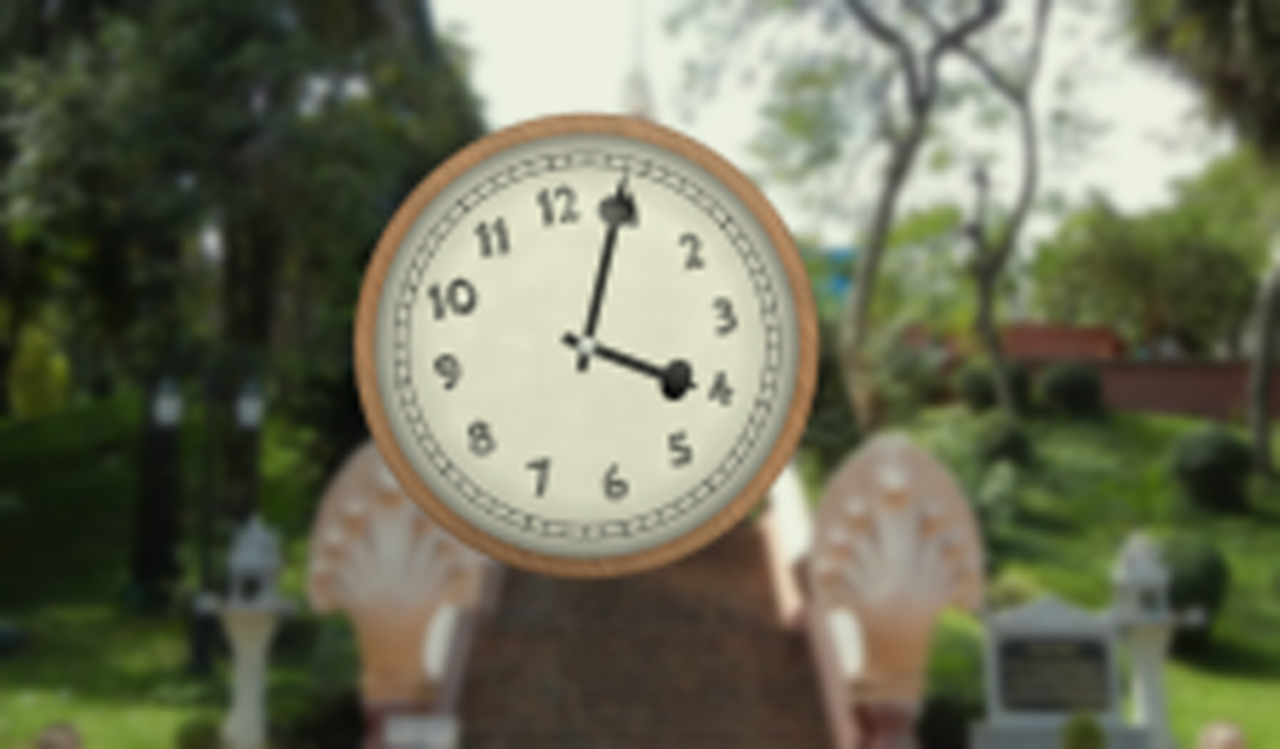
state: 4:04
